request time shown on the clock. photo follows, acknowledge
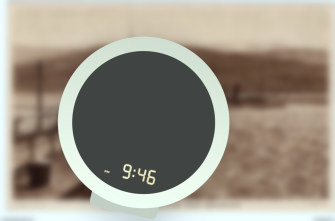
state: 9:46
